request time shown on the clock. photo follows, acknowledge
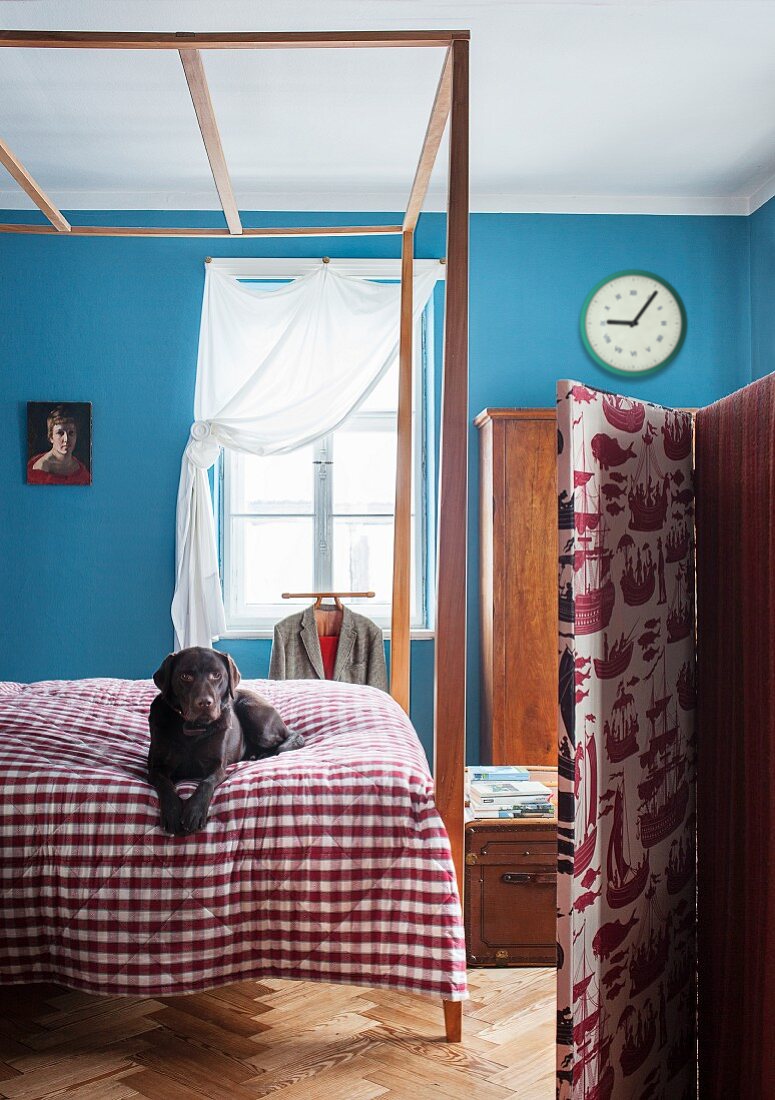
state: 9:06
